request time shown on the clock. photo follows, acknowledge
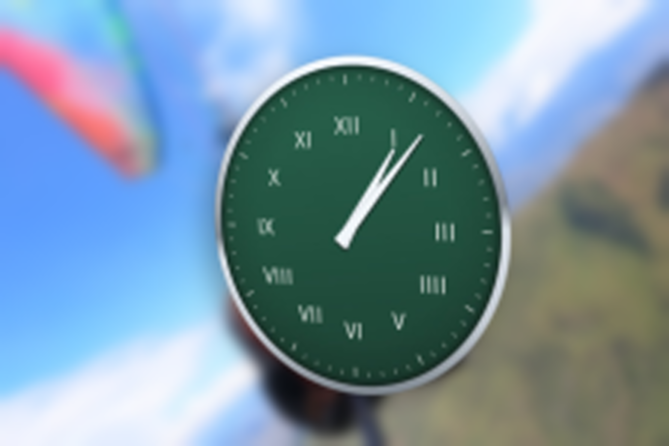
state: 1:07
